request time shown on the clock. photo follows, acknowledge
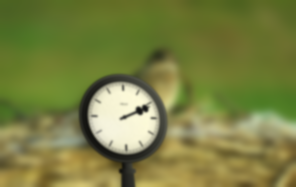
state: 2:11
